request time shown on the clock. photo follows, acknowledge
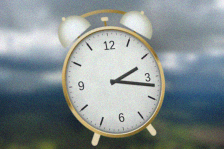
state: 2:17
